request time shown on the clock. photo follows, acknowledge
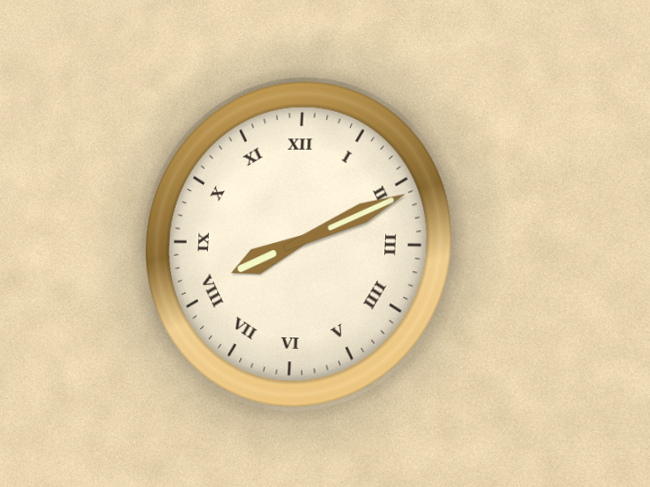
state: 8:11
